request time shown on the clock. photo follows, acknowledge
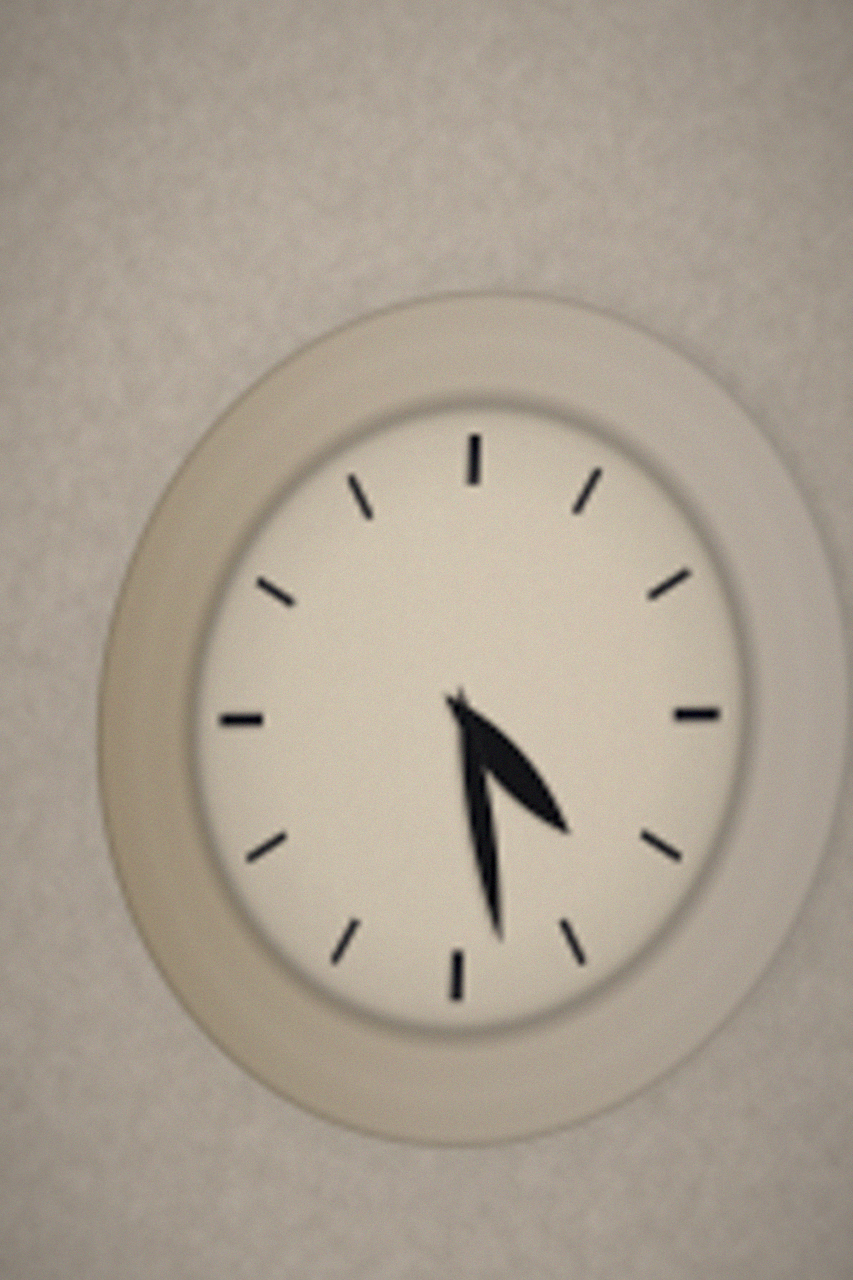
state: 4:28
